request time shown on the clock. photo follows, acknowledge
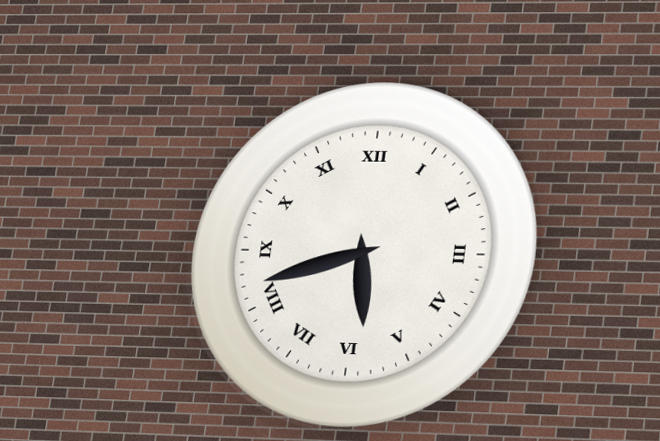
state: 5:42
